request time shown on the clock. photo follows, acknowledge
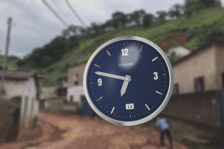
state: 6:48
